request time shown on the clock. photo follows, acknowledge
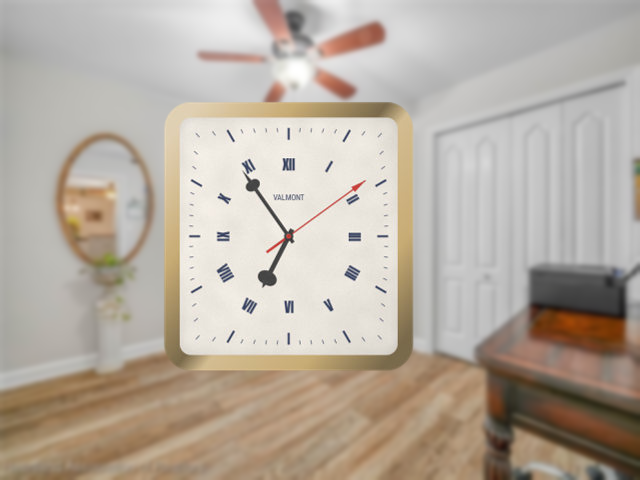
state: 6:54:09
